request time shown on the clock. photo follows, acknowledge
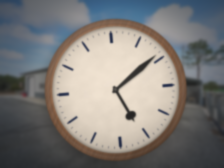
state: 5:09
